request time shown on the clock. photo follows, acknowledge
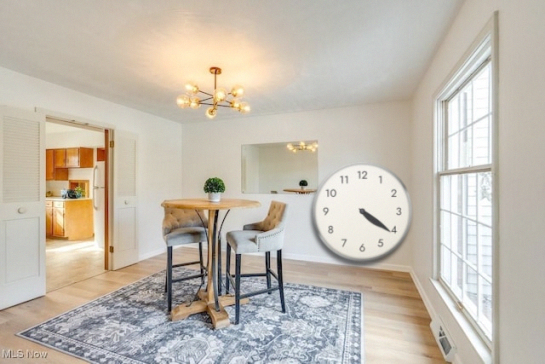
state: 4:21
